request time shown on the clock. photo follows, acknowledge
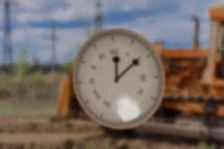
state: 12:09
